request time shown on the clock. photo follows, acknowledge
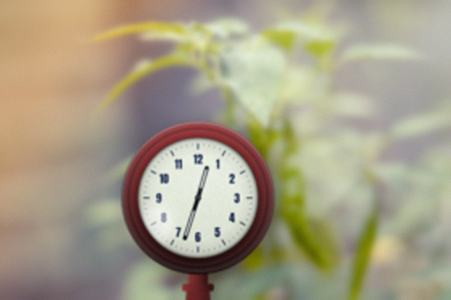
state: 12:33
